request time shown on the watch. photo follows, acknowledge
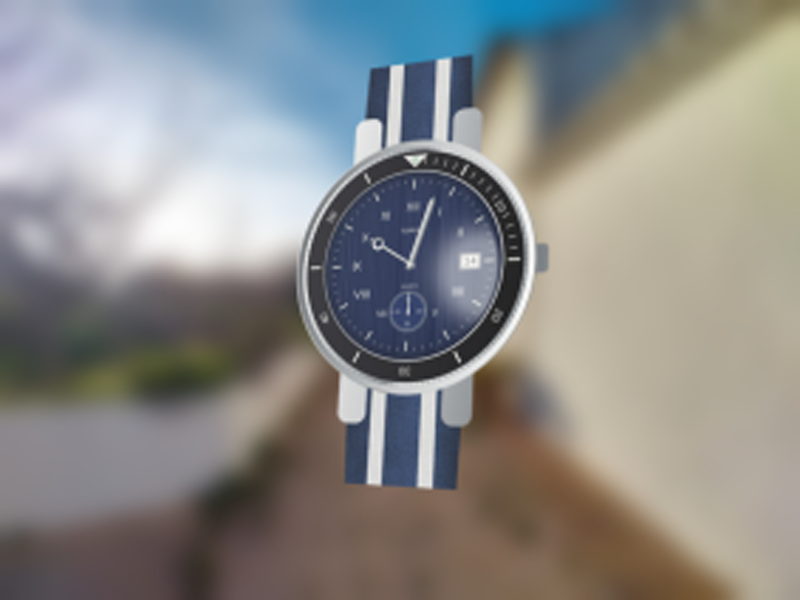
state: 10:03
